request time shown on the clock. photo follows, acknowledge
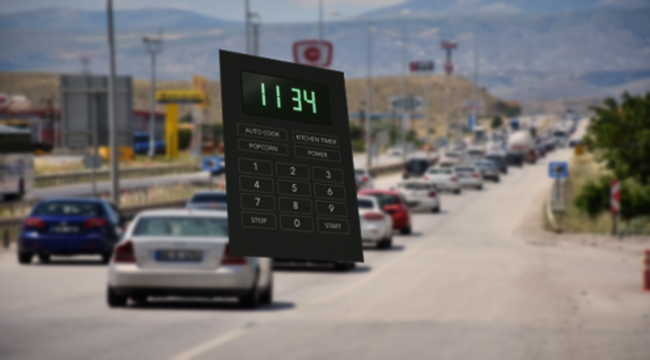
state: 11:34
